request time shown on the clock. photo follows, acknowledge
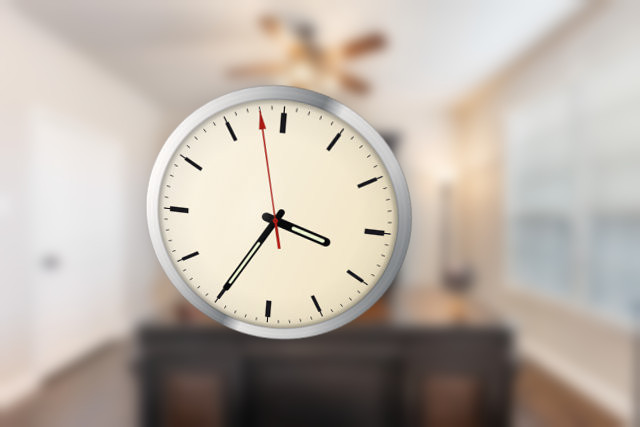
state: 3:34:58
